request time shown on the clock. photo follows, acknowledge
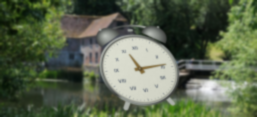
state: 11:14
